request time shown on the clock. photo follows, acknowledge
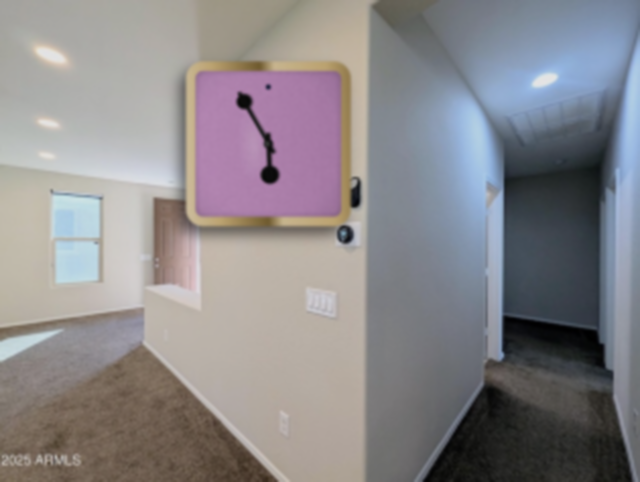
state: 5:55
